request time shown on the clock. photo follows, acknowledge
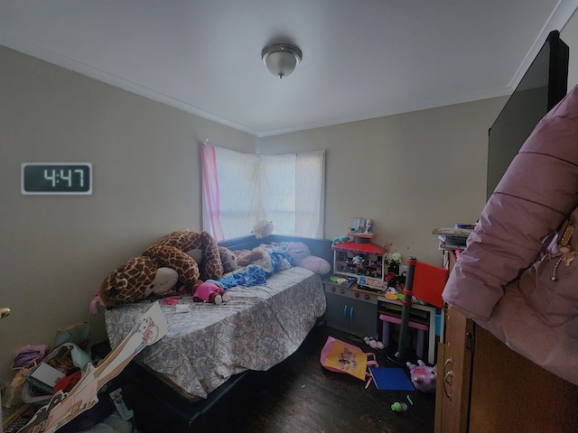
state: 4:47
